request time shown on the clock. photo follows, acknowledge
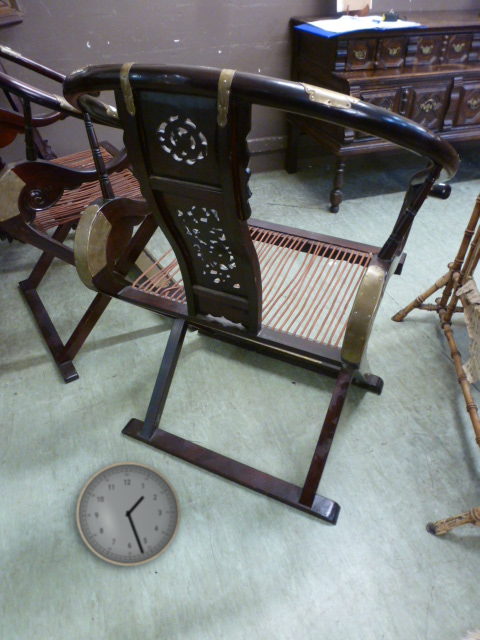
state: 1:27
